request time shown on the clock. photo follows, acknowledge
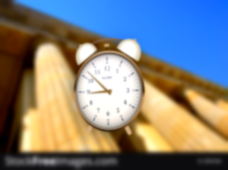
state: 8:52
